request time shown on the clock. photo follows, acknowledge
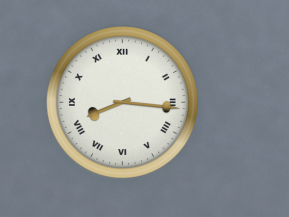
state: 8:16
